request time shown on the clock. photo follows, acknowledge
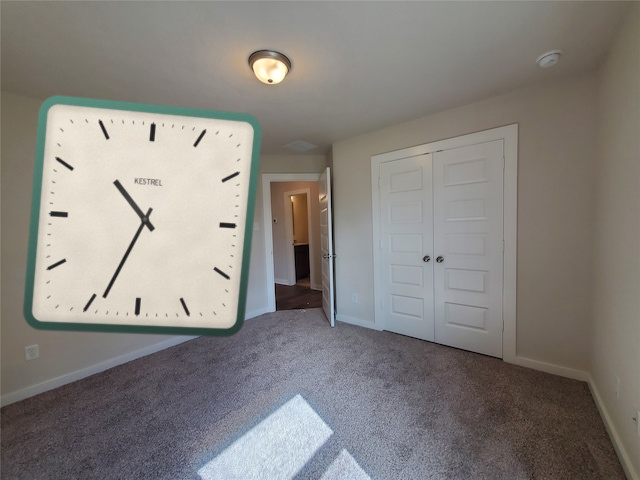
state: 10:34
